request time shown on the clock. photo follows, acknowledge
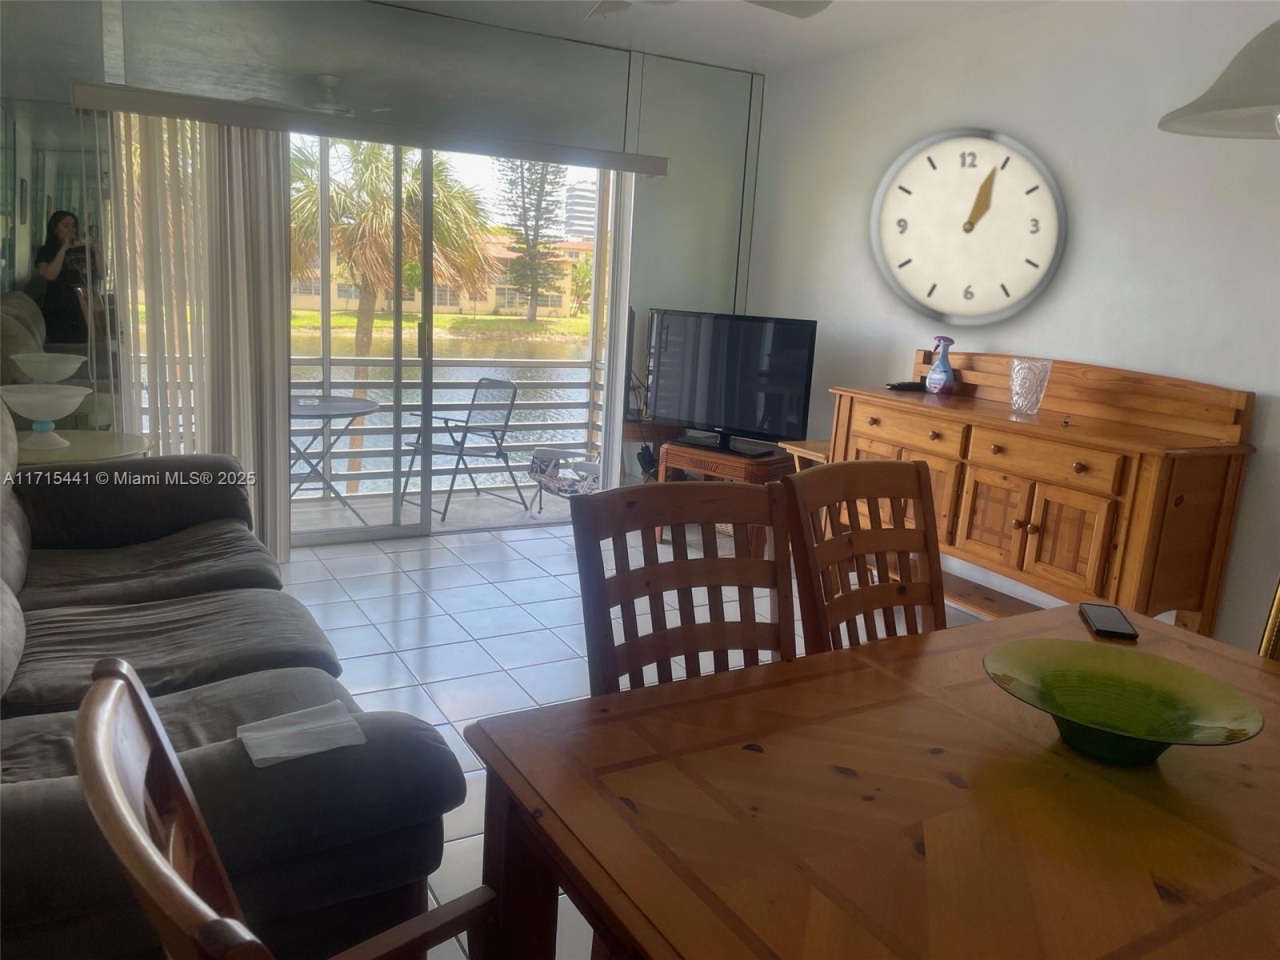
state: 1:04
